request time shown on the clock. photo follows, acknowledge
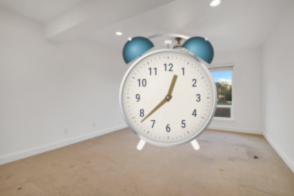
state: 12:38
